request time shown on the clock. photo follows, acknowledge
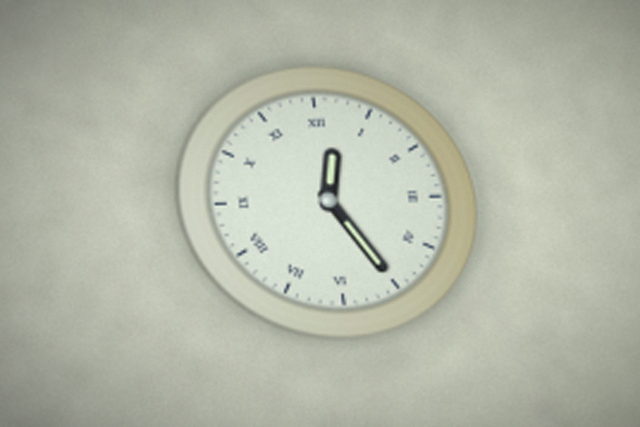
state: 12:25
